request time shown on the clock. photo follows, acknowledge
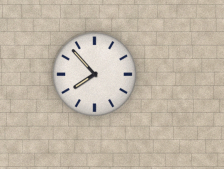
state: 7:53
